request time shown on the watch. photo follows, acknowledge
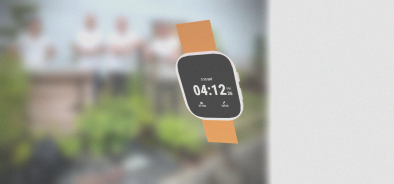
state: 4:12
